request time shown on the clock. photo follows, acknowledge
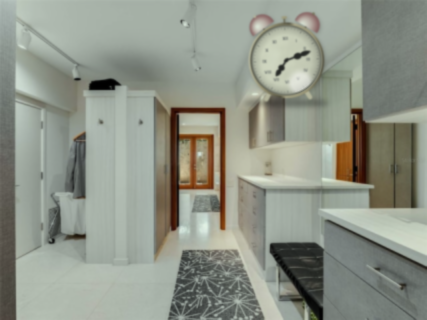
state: 7:12
